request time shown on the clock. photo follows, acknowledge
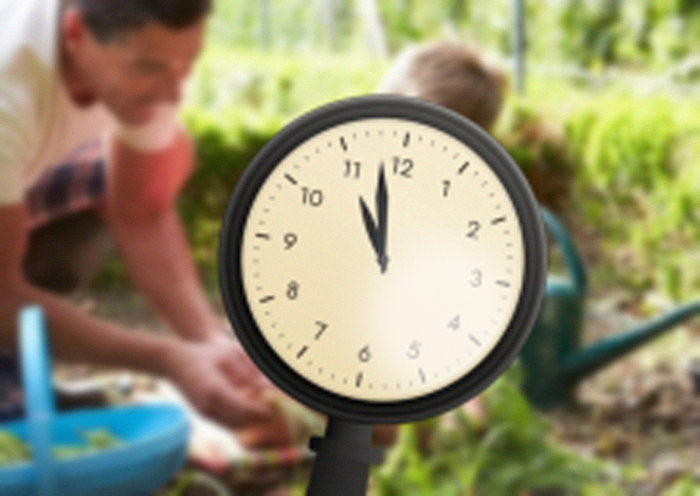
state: 10:58
